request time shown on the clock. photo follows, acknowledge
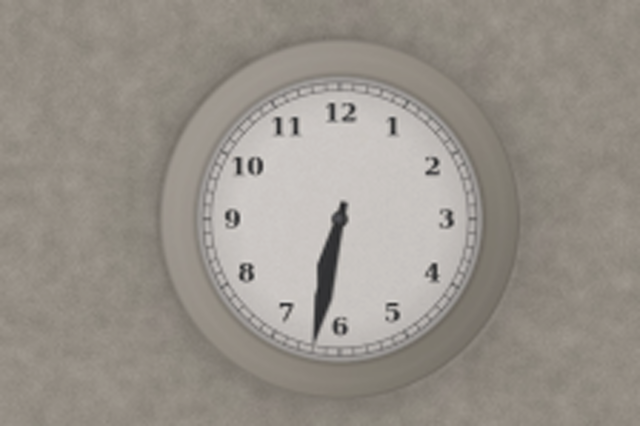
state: 6:32
